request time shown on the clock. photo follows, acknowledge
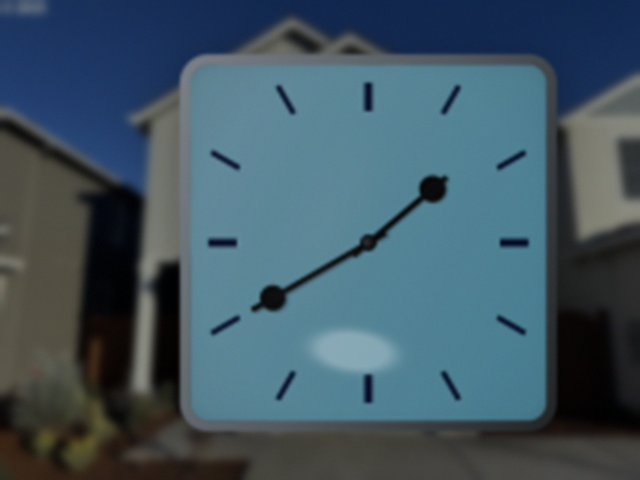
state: 1:40
